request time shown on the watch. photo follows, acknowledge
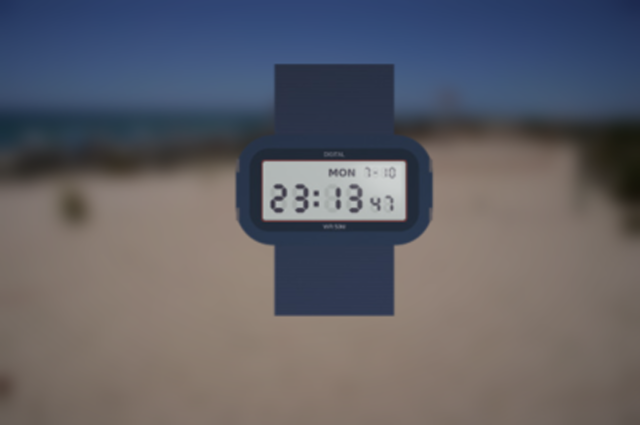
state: 23:13:47
